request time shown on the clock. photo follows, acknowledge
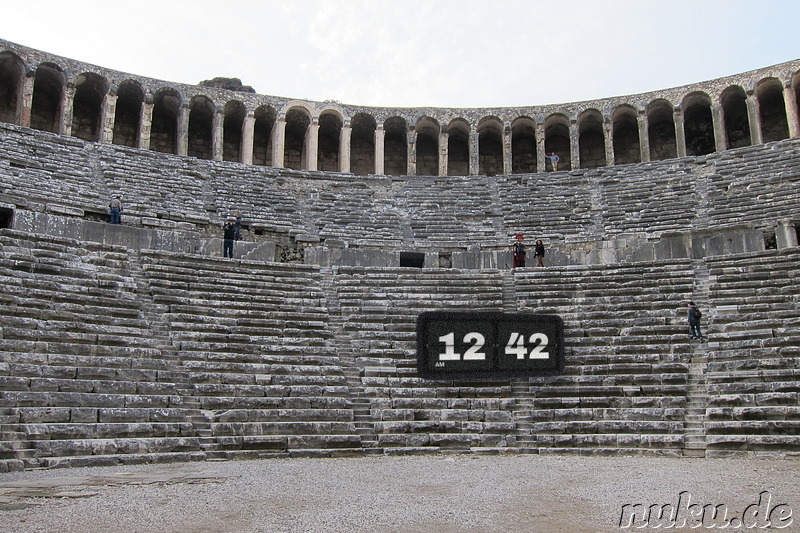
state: 12:42
